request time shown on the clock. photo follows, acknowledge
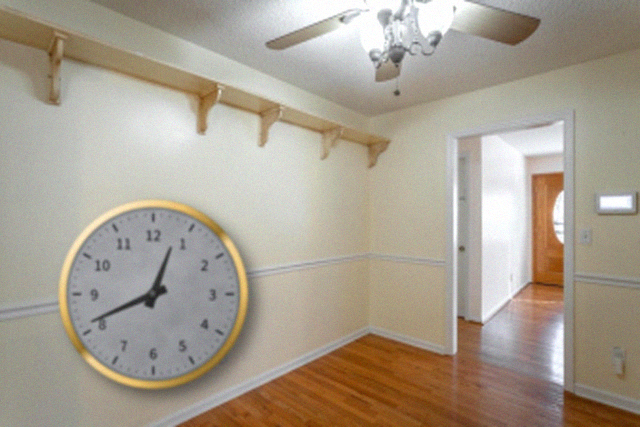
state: 12:41
